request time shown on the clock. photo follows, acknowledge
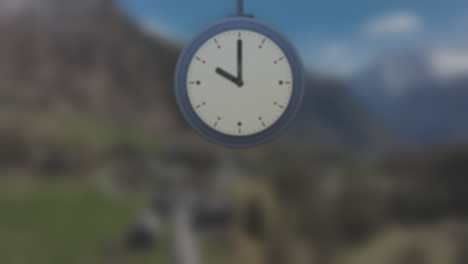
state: 10:00
